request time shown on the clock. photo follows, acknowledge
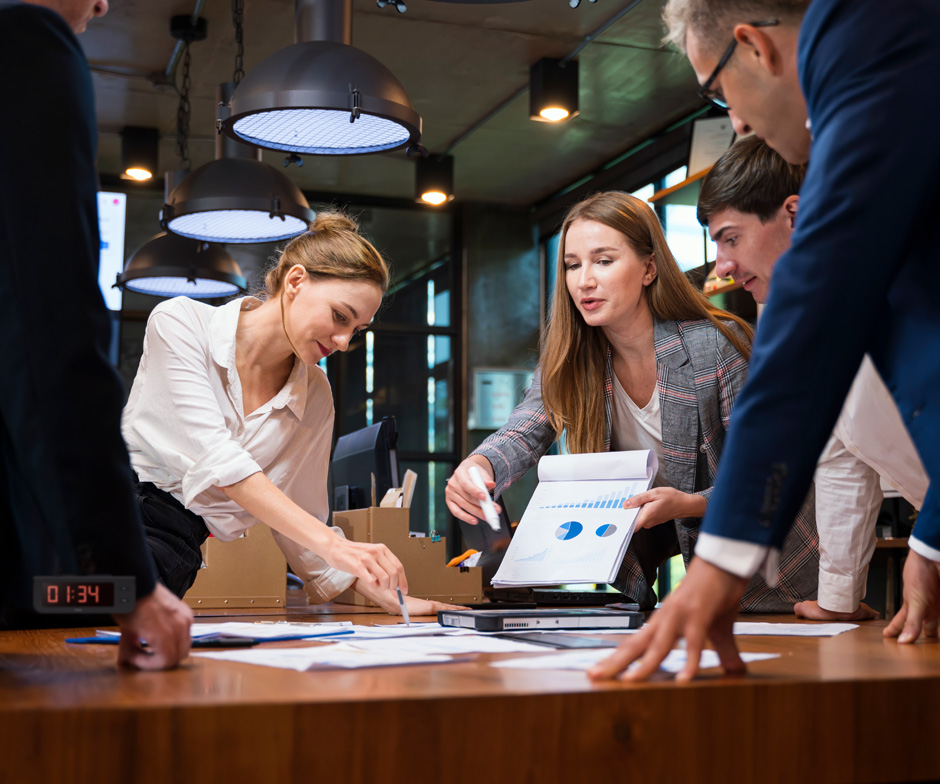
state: 1:34
